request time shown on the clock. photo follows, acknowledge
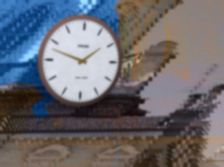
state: 1:48
